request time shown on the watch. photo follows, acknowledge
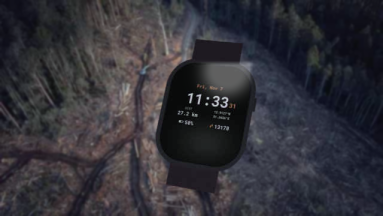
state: 11:33
